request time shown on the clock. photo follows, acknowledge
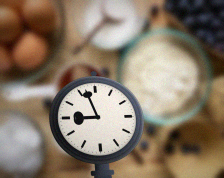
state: 8:57
